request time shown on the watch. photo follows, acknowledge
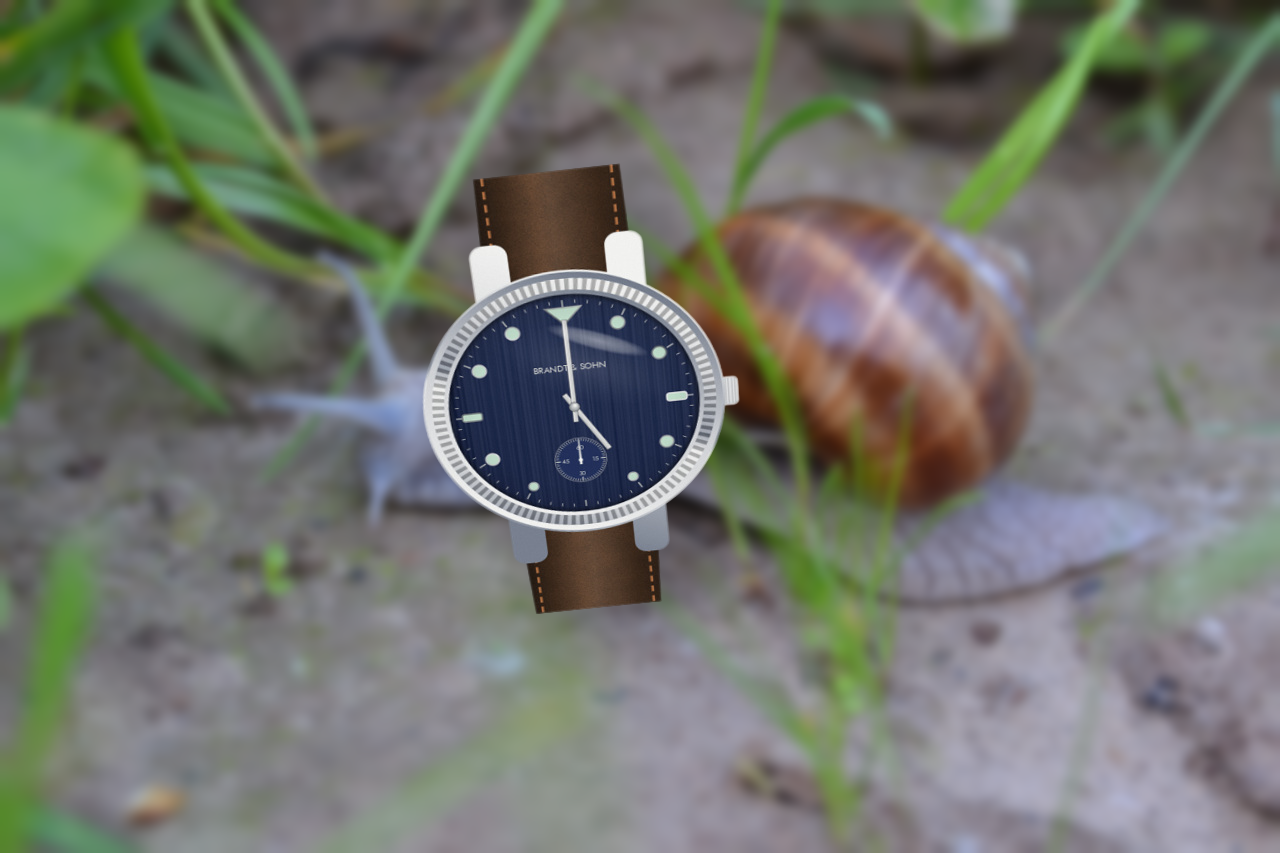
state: 5:00
